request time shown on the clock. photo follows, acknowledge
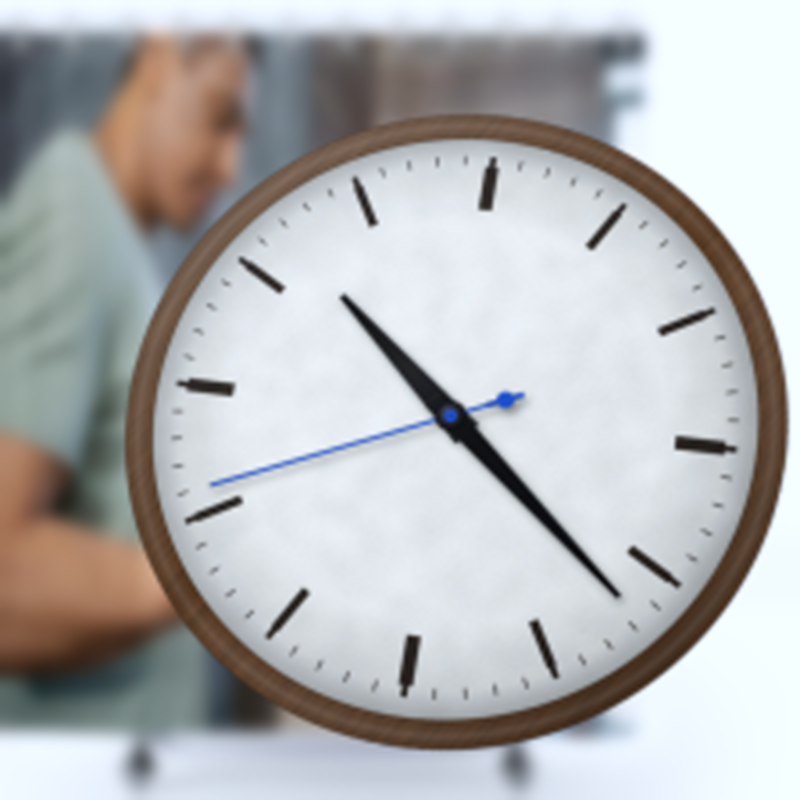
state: 10:21:41
